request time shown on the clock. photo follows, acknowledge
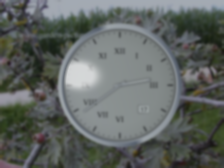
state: 2:39
